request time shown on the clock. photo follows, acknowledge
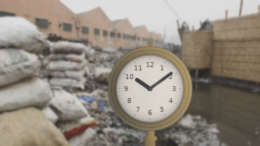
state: 10:09
